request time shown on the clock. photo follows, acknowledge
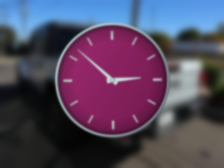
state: 2:52
